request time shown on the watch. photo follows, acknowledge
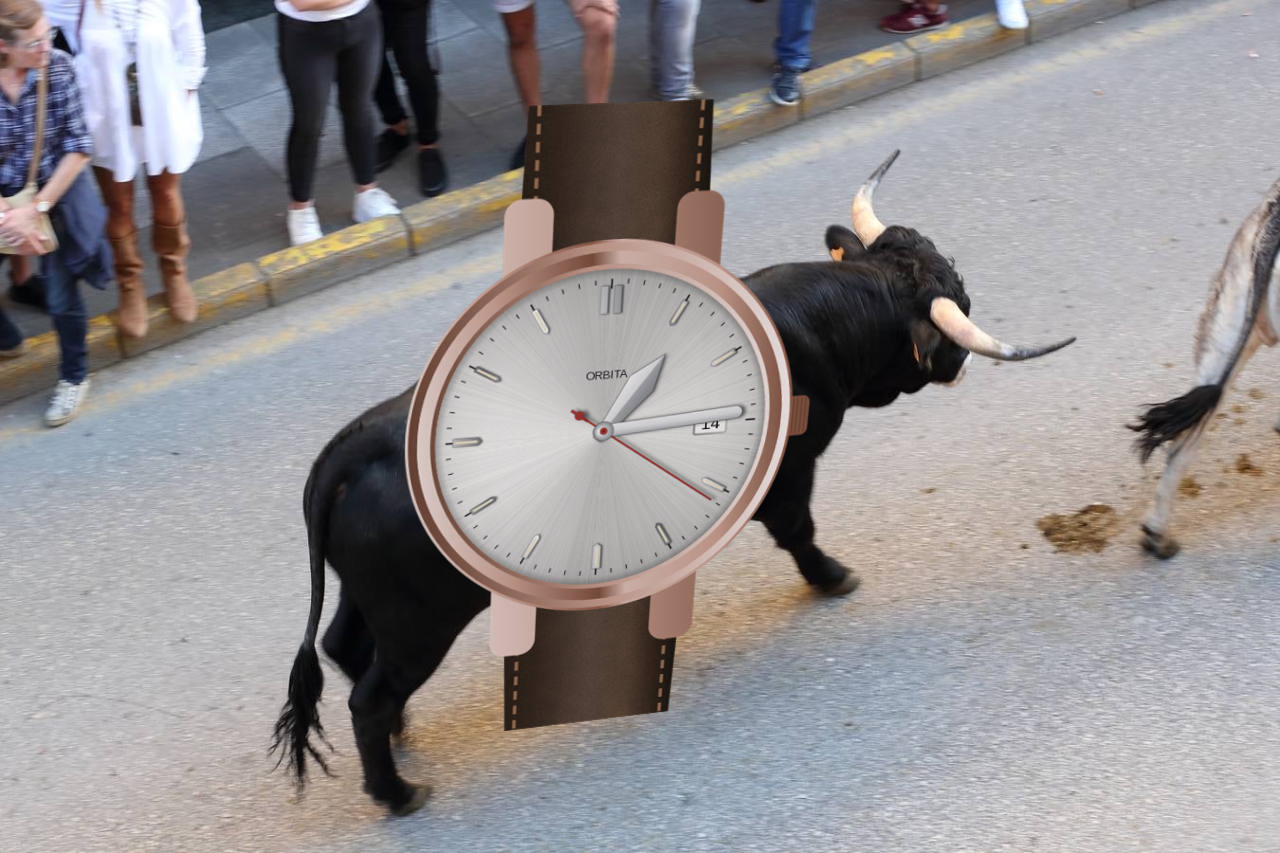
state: 1:14:21
